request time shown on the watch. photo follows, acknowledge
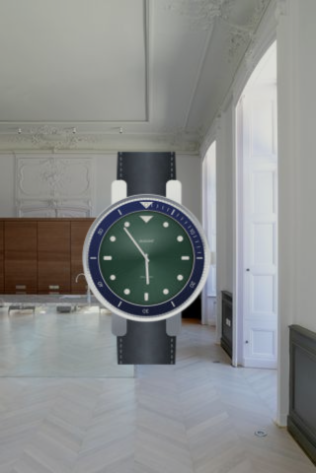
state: 5:54
